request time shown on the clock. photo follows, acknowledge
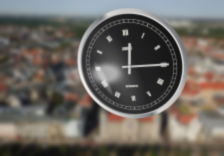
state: 12:15
